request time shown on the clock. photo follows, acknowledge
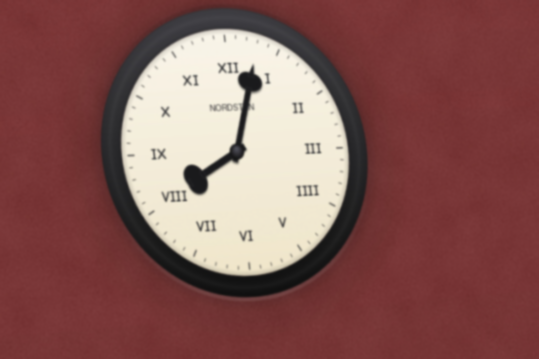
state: 8:03
